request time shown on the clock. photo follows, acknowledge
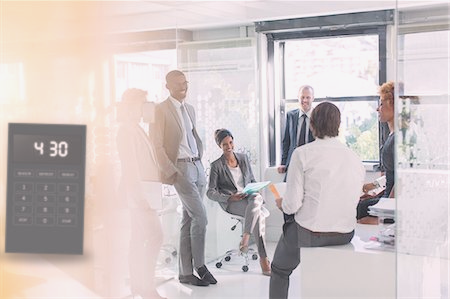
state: 4:30
